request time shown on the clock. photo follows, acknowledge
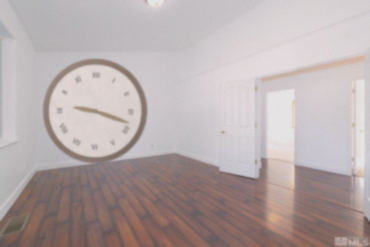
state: 9:18
